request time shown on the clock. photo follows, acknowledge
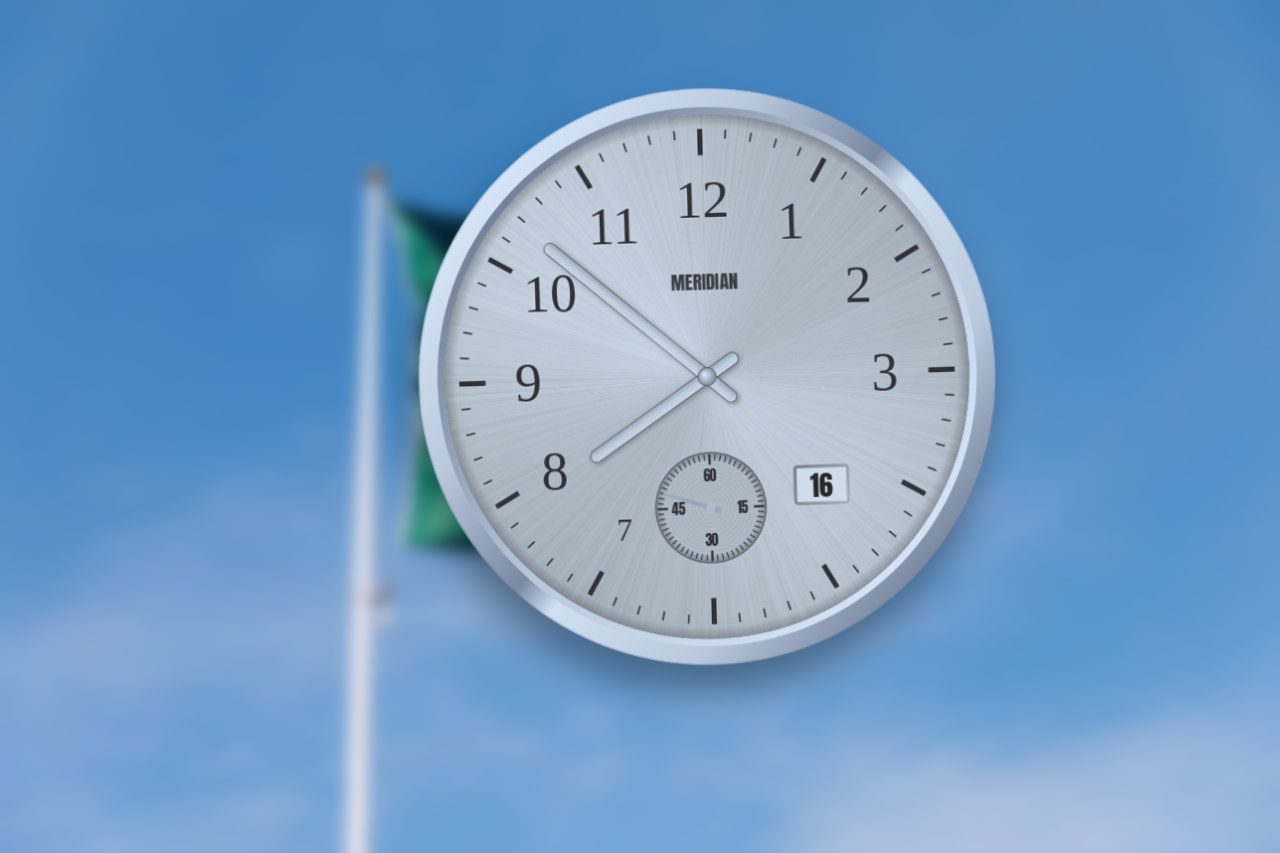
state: 7:51:48
